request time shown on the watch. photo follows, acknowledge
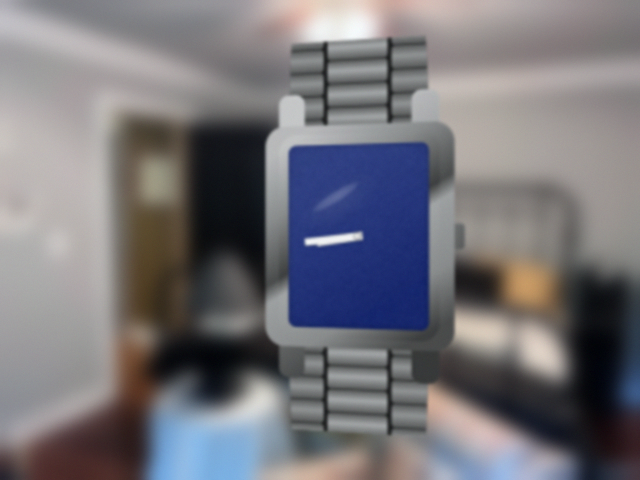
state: 8:44
